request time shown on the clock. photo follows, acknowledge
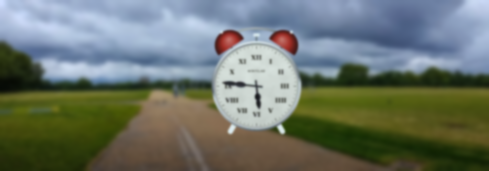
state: 5:46
